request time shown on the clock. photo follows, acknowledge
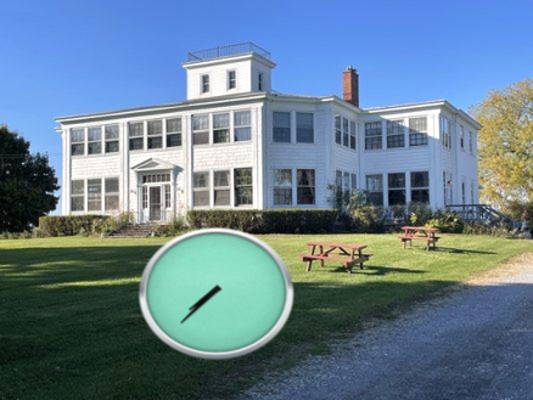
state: 7:37
